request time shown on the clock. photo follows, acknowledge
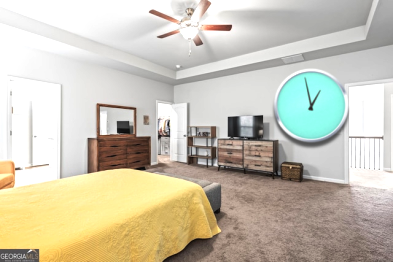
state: 12:58
